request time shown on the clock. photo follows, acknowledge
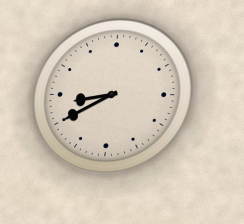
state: 8:40
